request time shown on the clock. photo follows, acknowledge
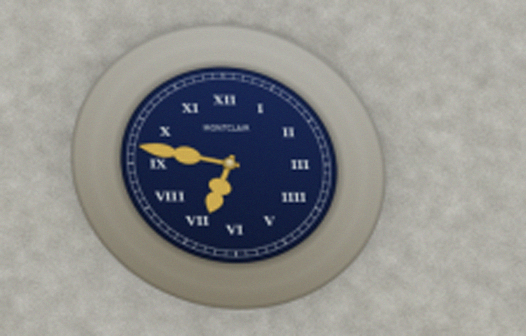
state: 6:47
